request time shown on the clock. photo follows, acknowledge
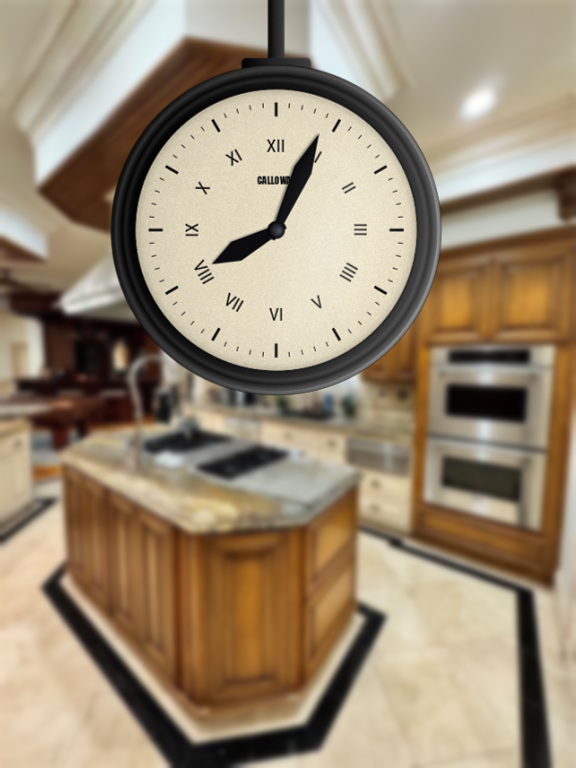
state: 8:04
